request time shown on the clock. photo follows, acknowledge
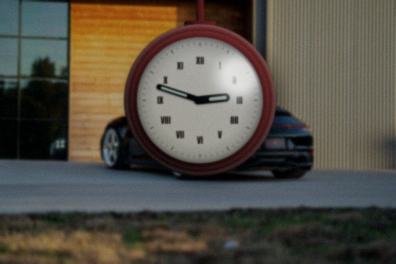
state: 2:48
